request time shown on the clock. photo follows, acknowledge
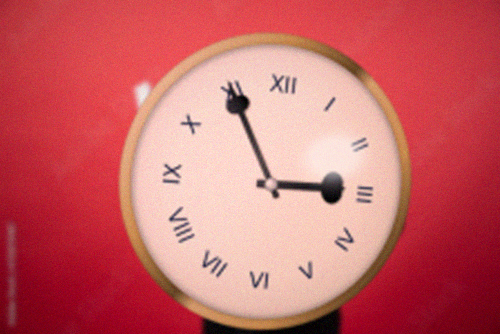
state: 2:55
